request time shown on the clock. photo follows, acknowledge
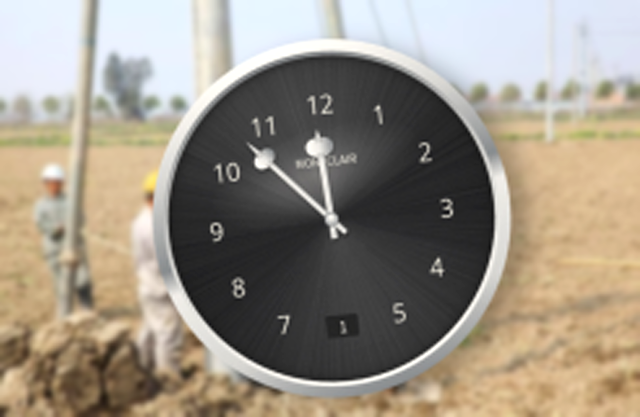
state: 11:53
